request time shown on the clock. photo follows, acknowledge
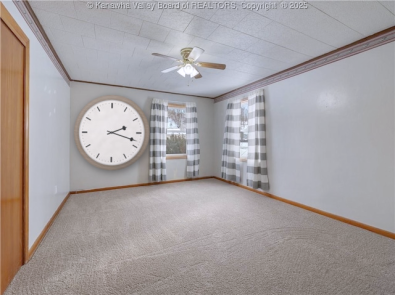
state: 2:18
